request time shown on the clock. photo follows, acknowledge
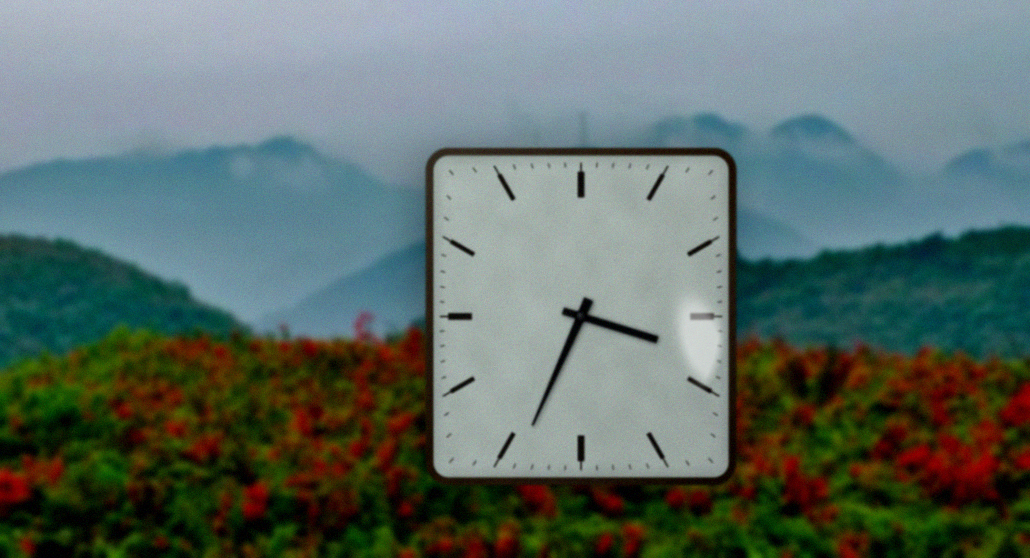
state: 3:34
